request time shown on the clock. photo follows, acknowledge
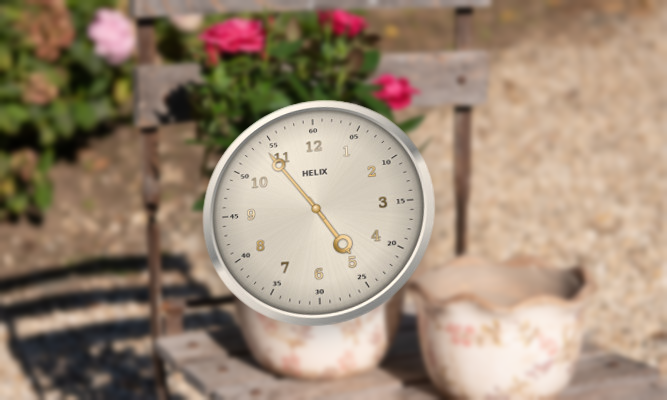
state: 4:54
